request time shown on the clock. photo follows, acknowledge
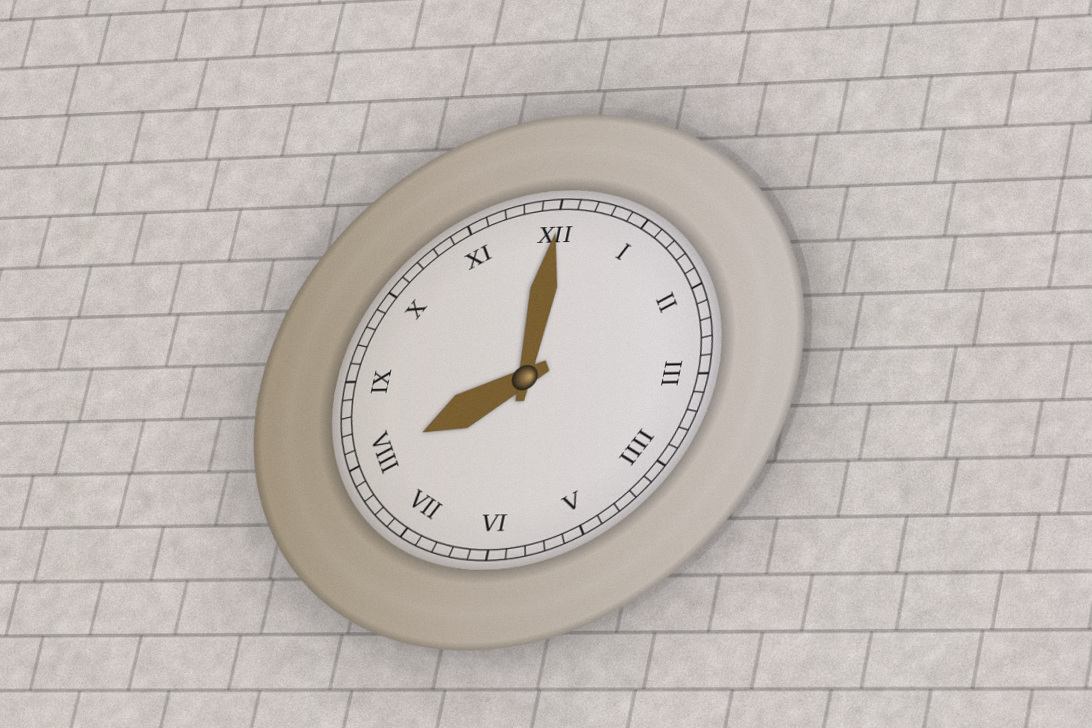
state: 8:00
